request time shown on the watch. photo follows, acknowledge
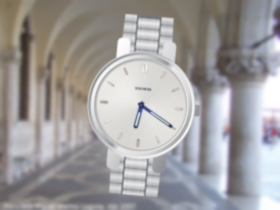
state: 6:20
